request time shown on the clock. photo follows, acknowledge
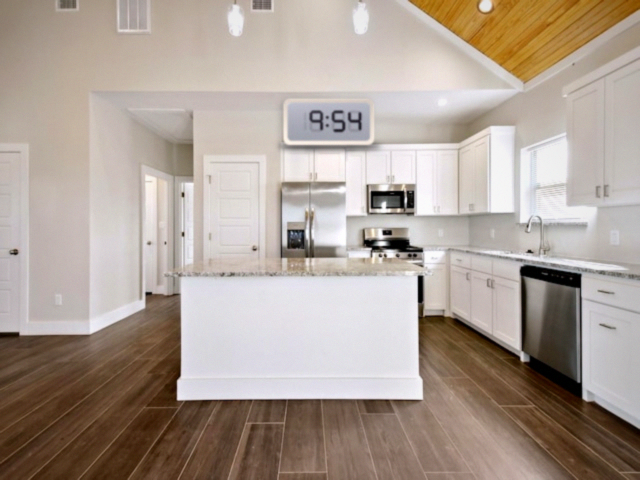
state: 9:54
